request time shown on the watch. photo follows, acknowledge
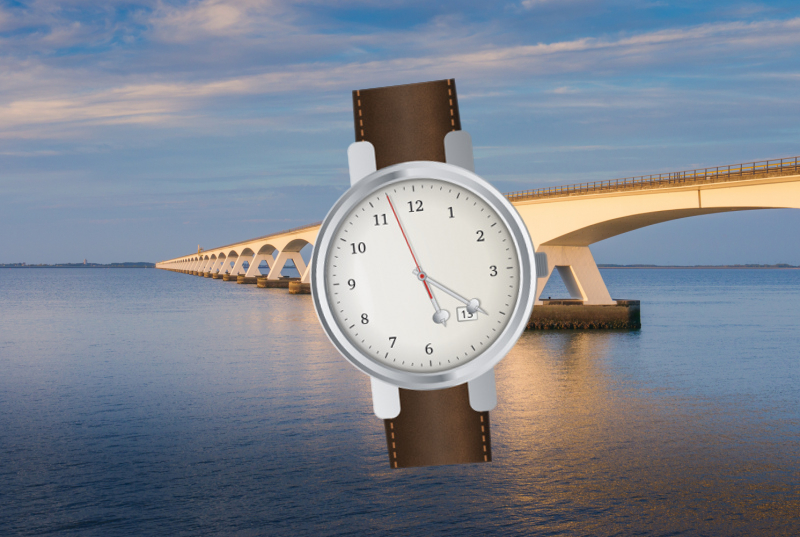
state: 5:20:57
